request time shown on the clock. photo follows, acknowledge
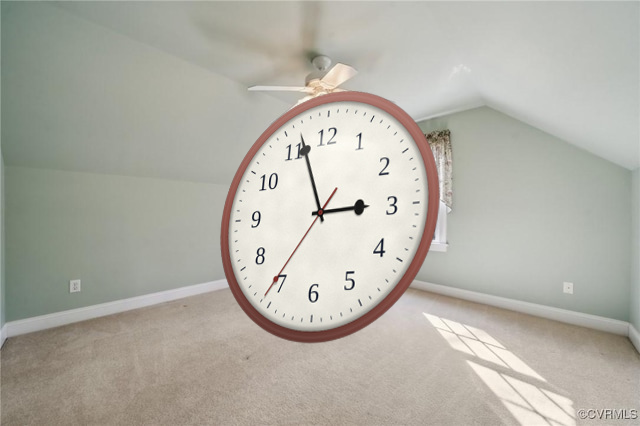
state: 2:56:36
